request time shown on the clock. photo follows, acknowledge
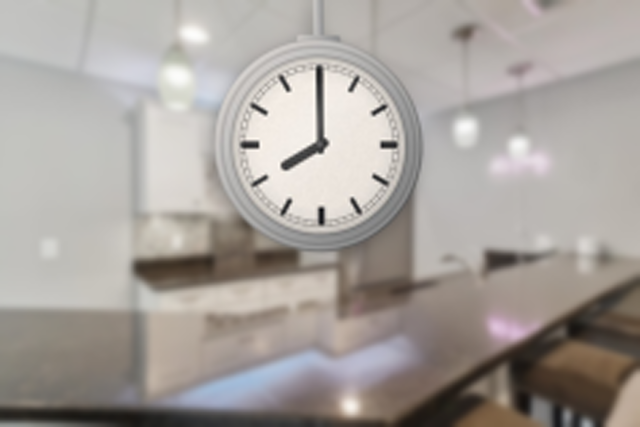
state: 8:00
